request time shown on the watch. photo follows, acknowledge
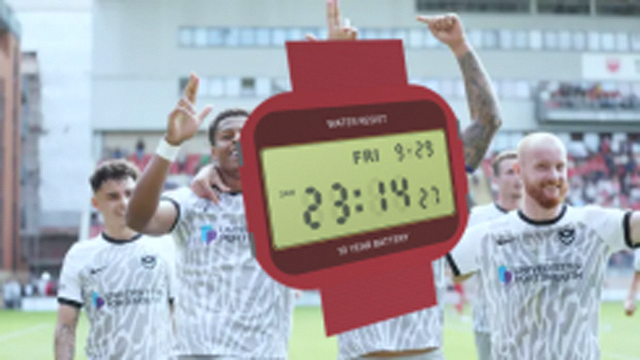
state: 23:14:27
